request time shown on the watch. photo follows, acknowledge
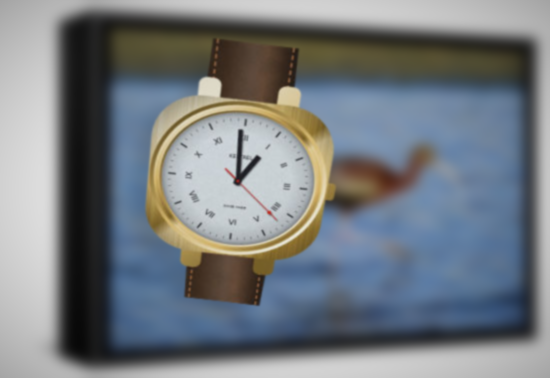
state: 12:59:22
